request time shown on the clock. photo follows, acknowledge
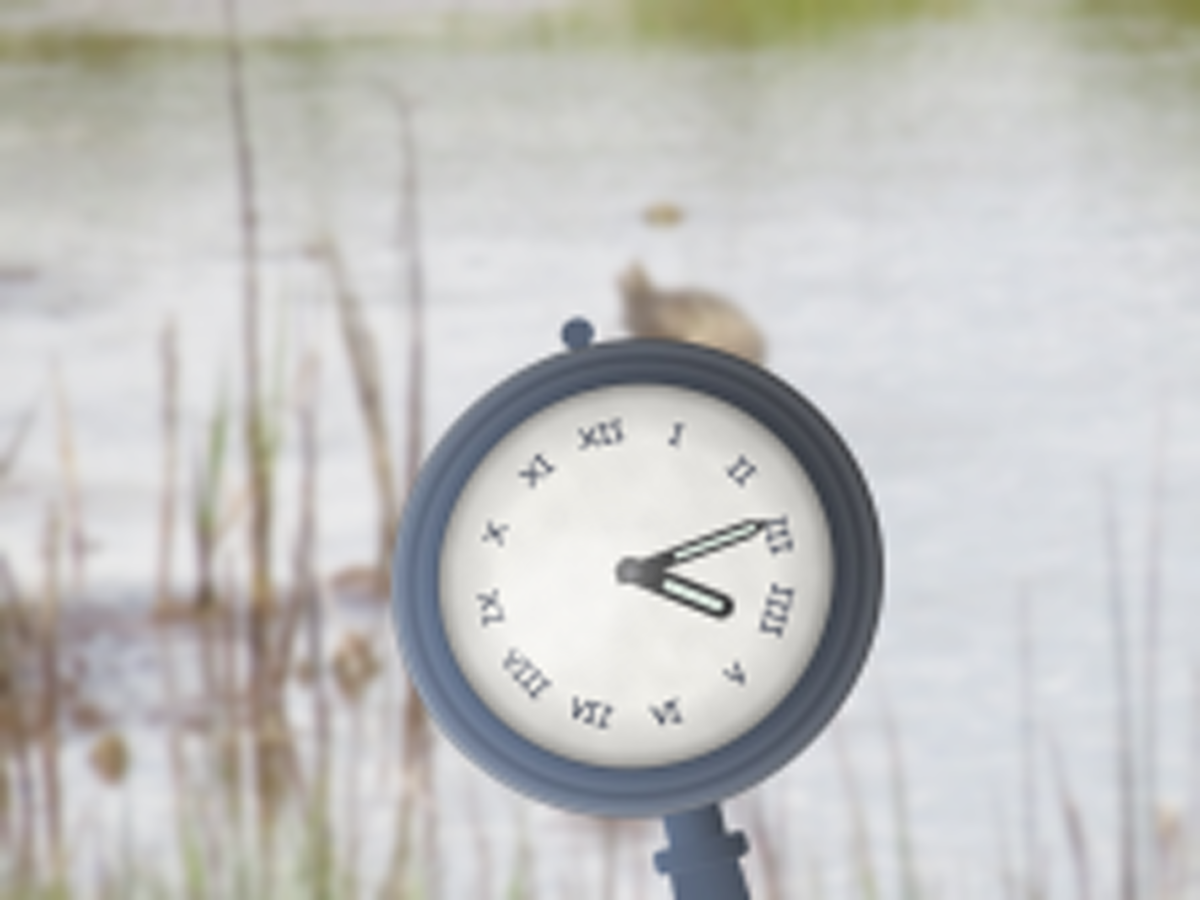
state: 4:14
